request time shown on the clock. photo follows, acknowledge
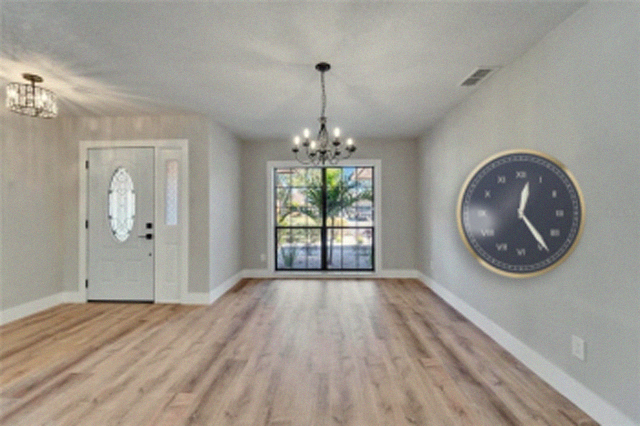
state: 12:24
